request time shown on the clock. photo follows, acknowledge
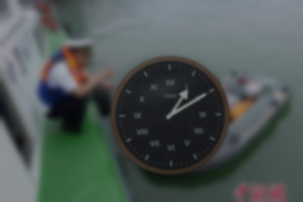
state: 1:10
